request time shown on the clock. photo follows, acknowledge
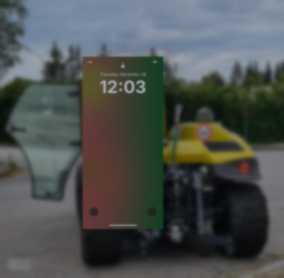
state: 12:03
